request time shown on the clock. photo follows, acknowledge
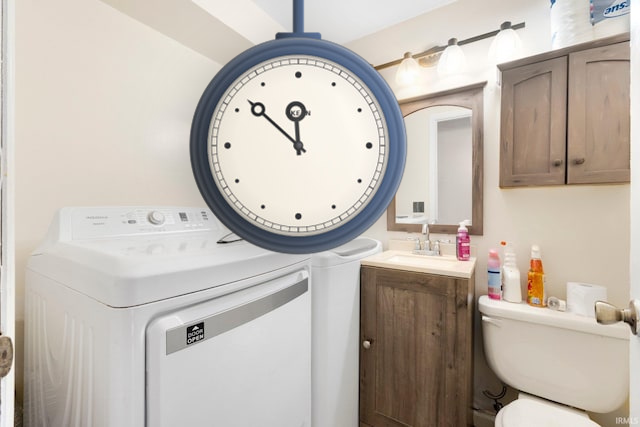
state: 11:52
